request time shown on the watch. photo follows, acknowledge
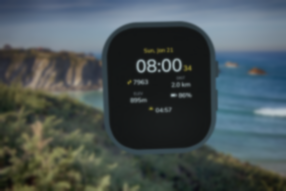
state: 8:00
